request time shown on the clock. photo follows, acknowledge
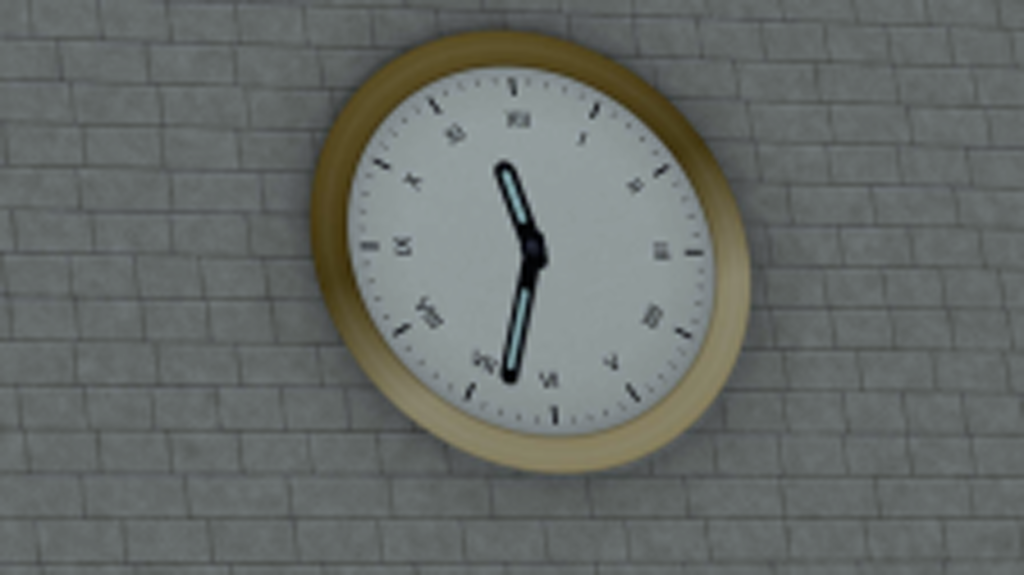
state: 11:33
